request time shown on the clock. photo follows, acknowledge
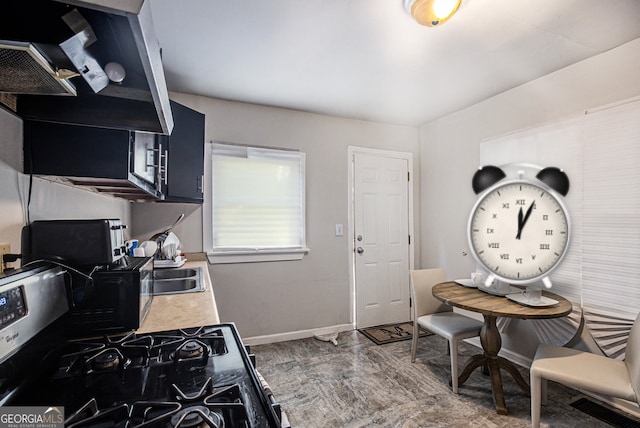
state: 12:04
